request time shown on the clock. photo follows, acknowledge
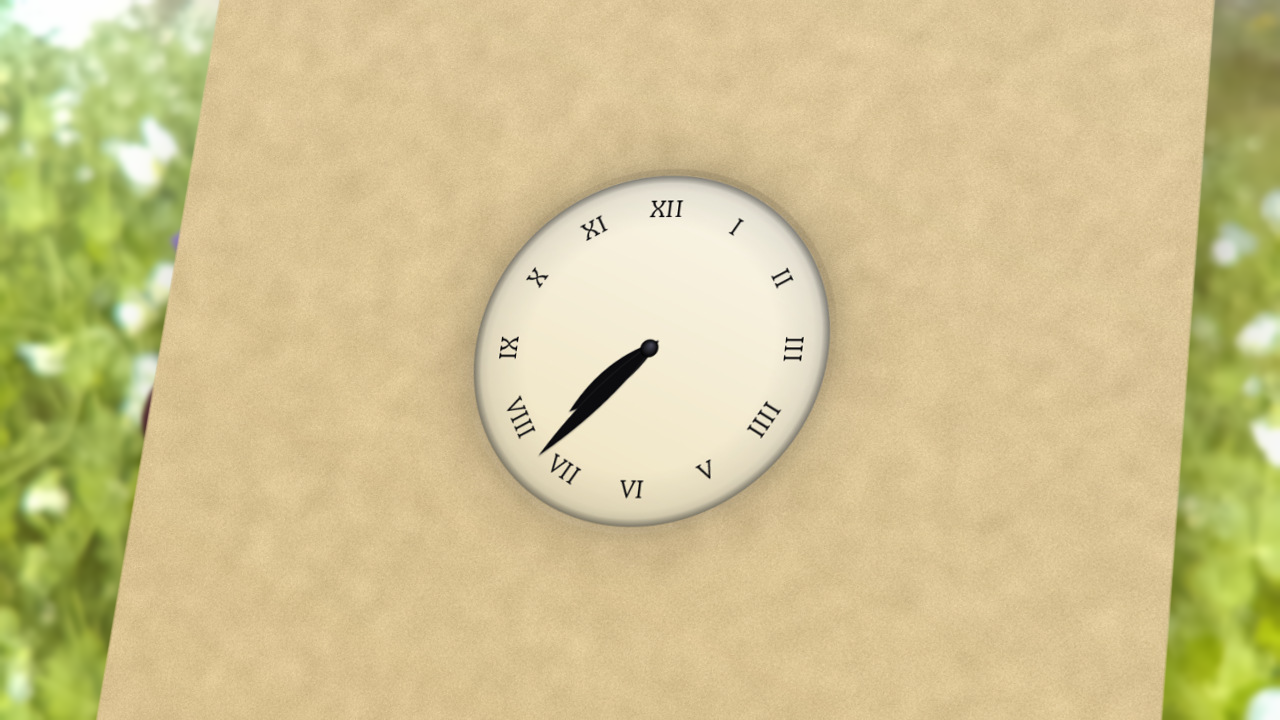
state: 7:37
